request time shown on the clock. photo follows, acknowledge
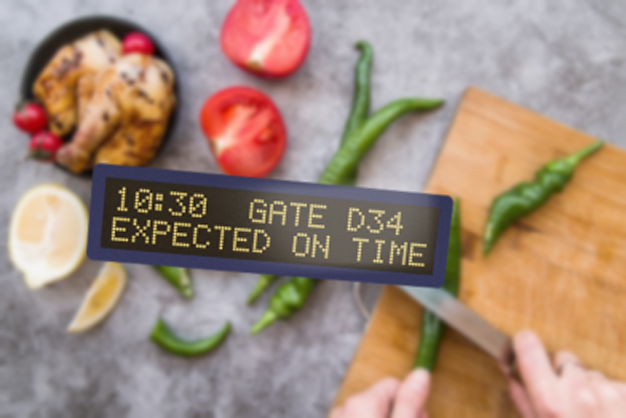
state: 10:30
